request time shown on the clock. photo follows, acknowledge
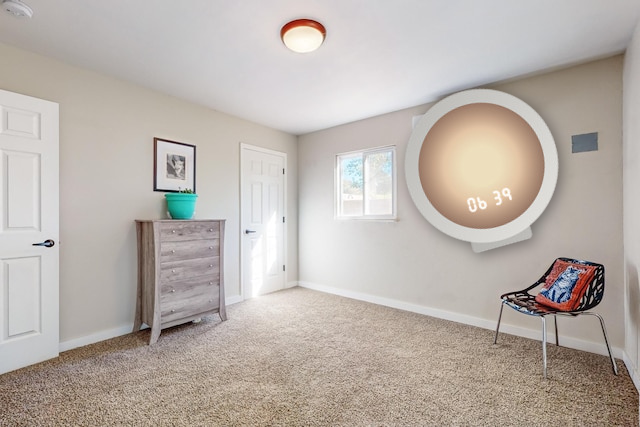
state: 6:39
